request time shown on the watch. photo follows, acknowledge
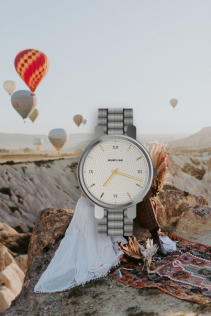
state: 7:18
